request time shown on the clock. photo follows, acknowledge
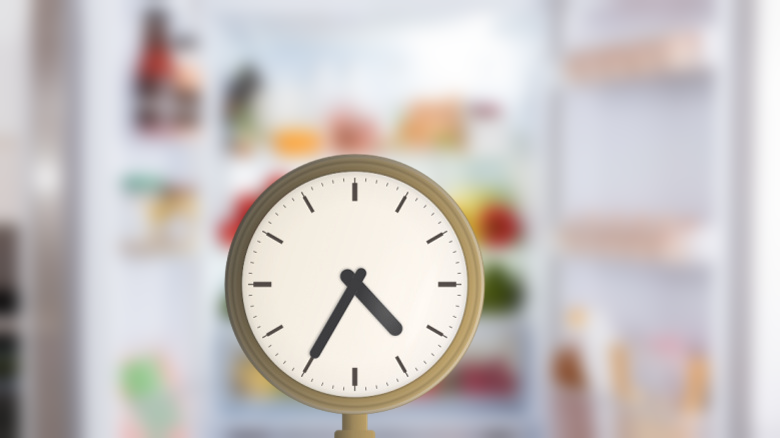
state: 4:35
